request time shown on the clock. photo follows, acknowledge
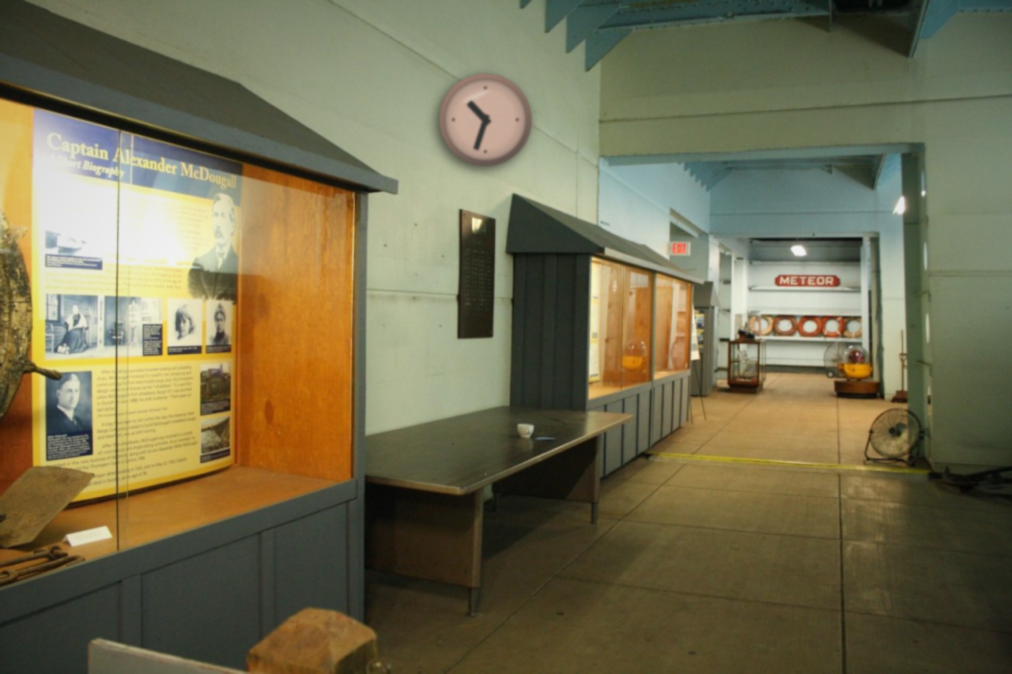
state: 10:33
